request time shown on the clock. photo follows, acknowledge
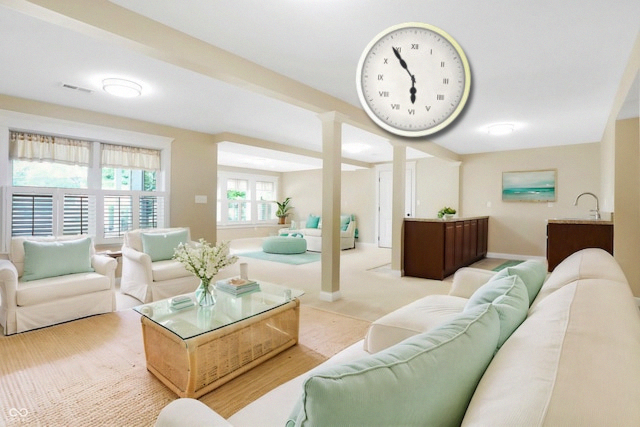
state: 5:54
